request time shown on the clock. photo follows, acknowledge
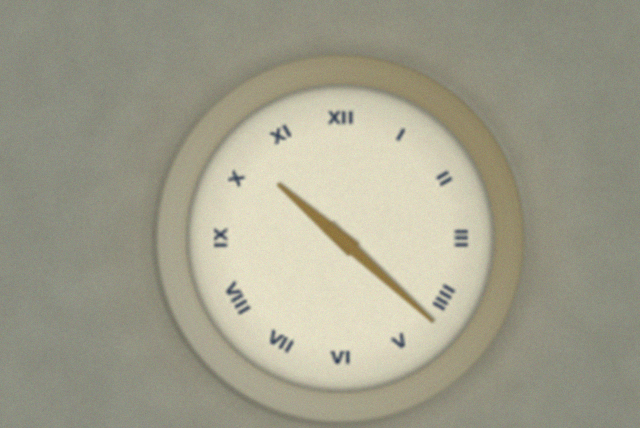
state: 10:22
